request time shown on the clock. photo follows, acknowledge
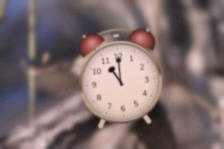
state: 11:00
